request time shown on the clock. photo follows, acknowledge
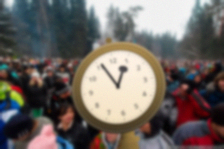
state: 12:56
